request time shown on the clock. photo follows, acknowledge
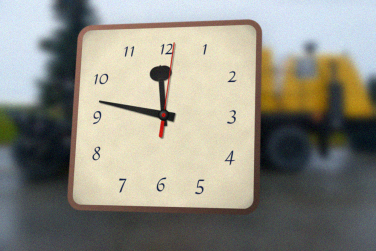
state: 11:47:01
